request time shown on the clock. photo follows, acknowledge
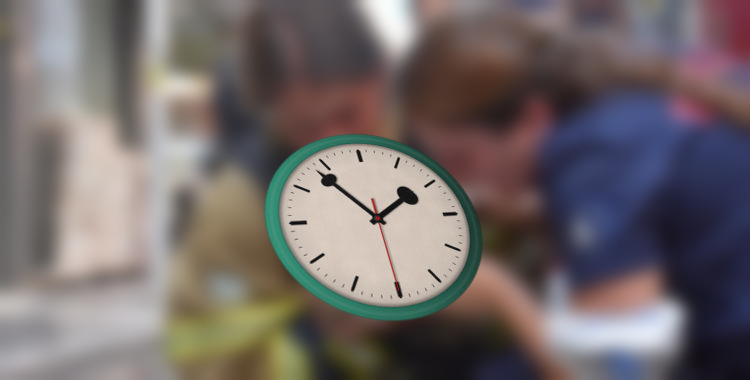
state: 1:53:30
